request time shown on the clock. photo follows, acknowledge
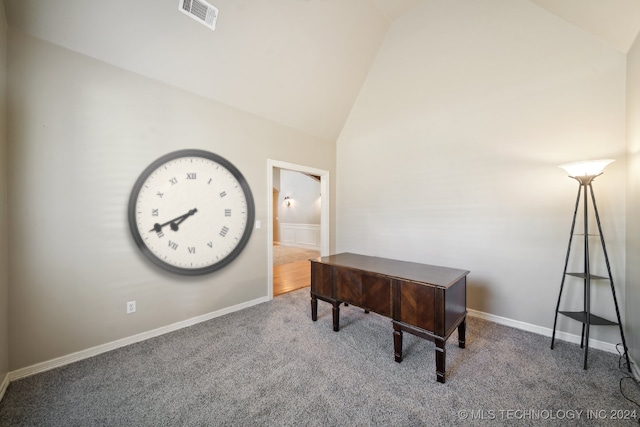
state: 7:41
